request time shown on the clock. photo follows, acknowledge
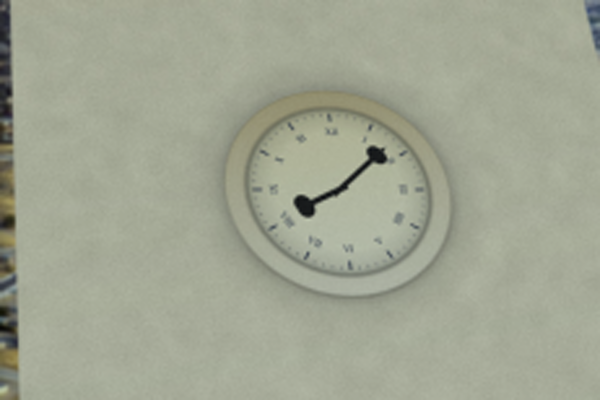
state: 8:08
